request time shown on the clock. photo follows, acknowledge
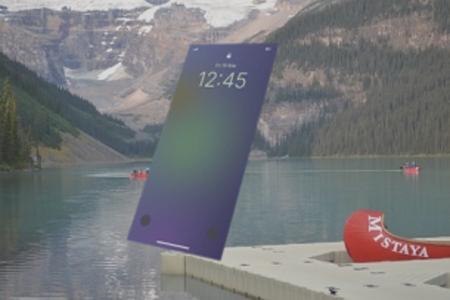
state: 12:45
